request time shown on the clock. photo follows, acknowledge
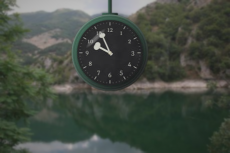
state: 9:56
